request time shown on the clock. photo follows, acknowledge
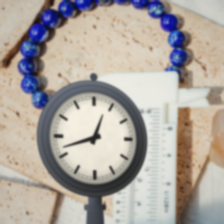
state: 12:42
